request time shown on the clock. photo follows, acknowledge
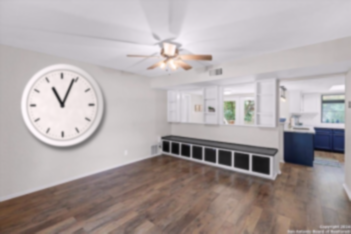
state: 11:04
